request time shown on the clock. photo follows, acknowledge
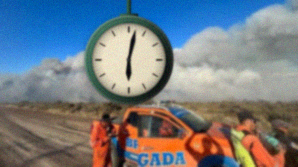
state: 6:02
